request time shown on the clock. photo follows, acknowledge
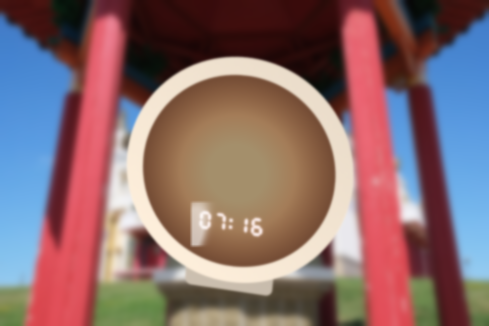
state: 7:16
